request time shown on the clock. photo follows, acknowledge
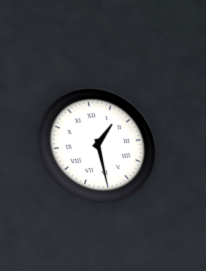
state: 1:30
